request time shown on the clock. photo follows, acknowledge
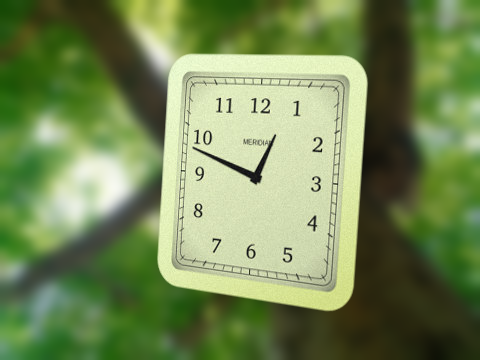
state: 12:48
